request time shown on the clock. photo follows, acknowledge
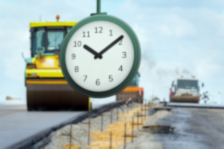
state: 10:09
